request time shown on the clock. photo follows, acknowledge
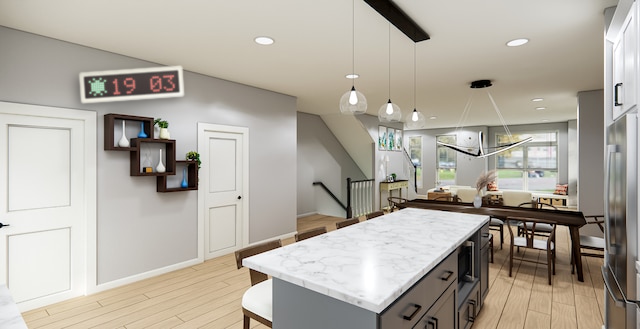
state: 19:03
